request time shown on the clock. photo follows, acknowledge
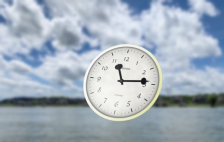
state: 11:14
